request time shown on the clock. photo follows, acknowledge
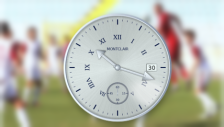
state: 10:18
